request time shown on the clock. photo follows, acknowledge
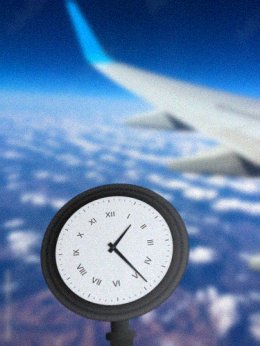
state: 1:24
